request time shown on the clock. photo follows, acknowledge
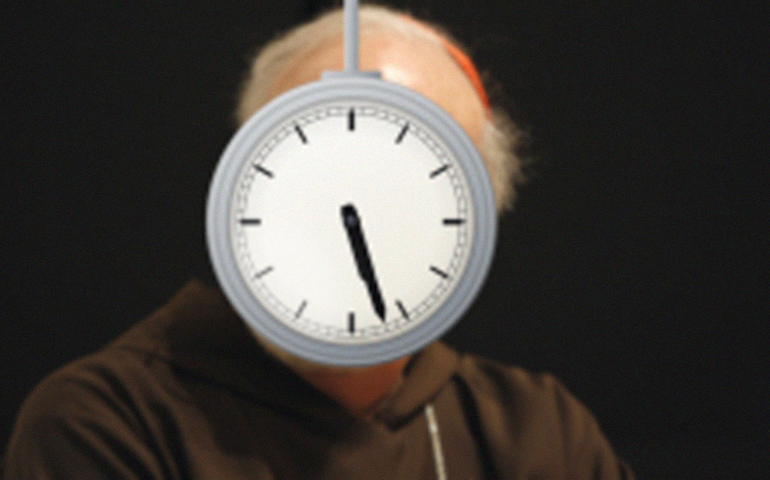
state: 5:27
